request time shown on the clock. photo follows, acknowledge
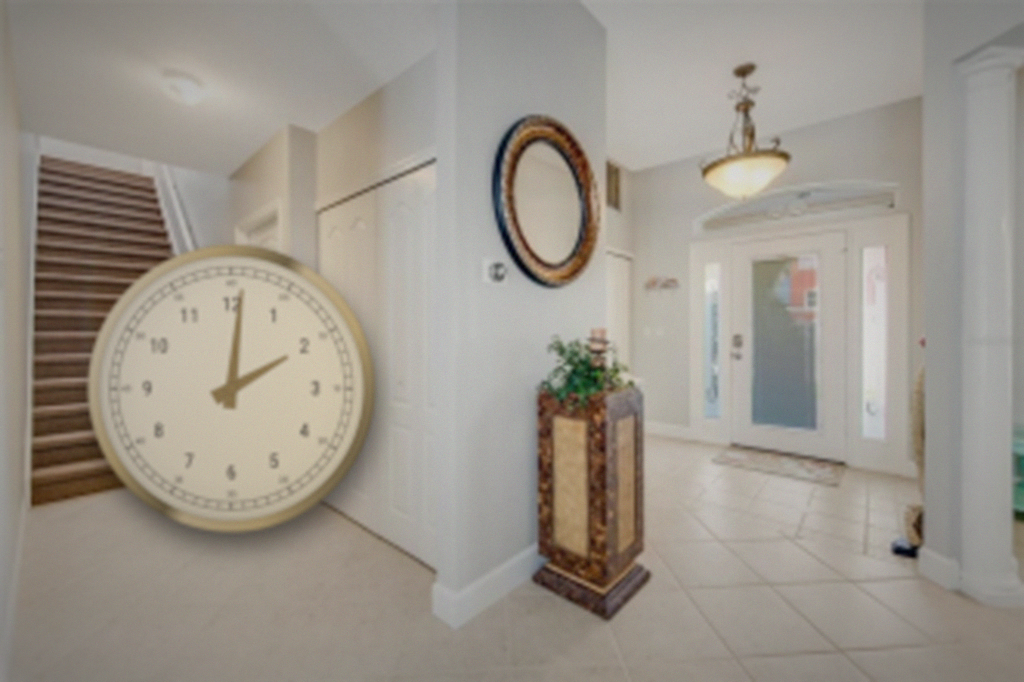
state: 2:01
